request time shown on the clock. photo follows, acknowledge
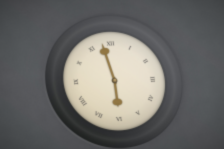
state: 5:58
